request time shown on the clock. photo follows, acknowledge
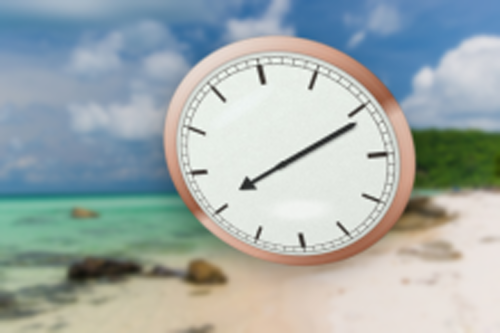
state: 8:11
